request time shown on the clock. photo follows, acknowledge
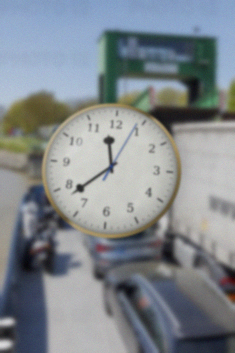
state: 11:38:04
